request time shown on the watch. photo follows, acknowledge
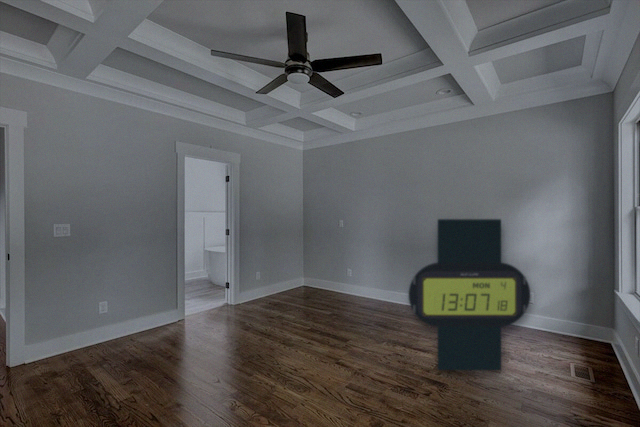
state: 13:07:18
